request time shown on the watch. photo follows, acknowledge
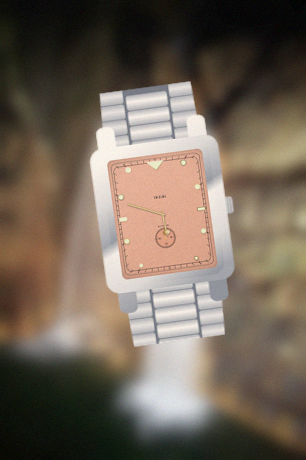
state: 5:49
